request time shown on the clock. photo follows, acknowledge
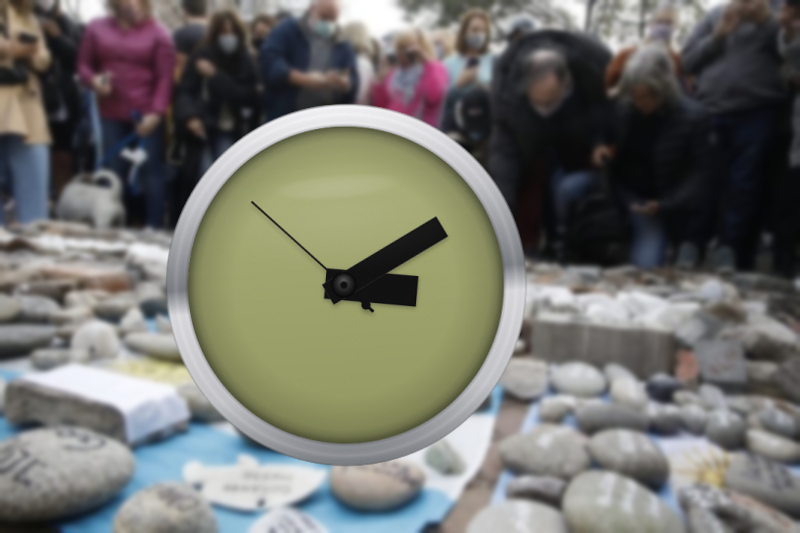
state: 3:09:52
